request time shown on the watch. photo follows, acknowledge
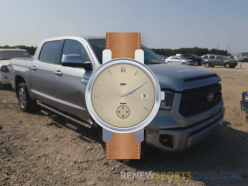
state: 2:10
